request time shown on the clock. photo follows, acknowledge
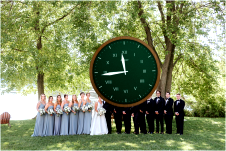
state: 11:44
